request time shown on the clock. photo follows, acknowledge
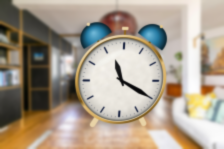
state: 11:20
